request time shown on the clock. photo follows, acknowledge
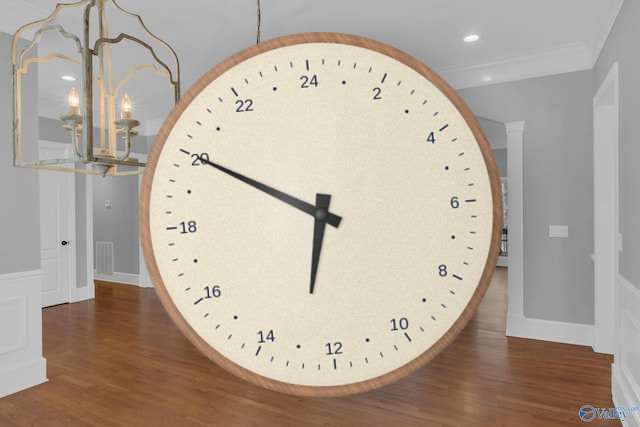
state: 12:50
